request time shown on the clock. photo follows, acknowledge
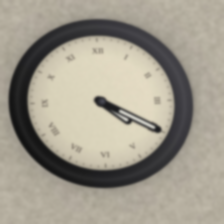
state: 4:20
